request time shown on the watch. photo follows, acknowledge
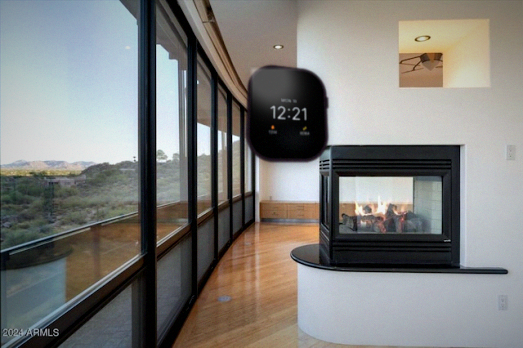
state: 12:21
